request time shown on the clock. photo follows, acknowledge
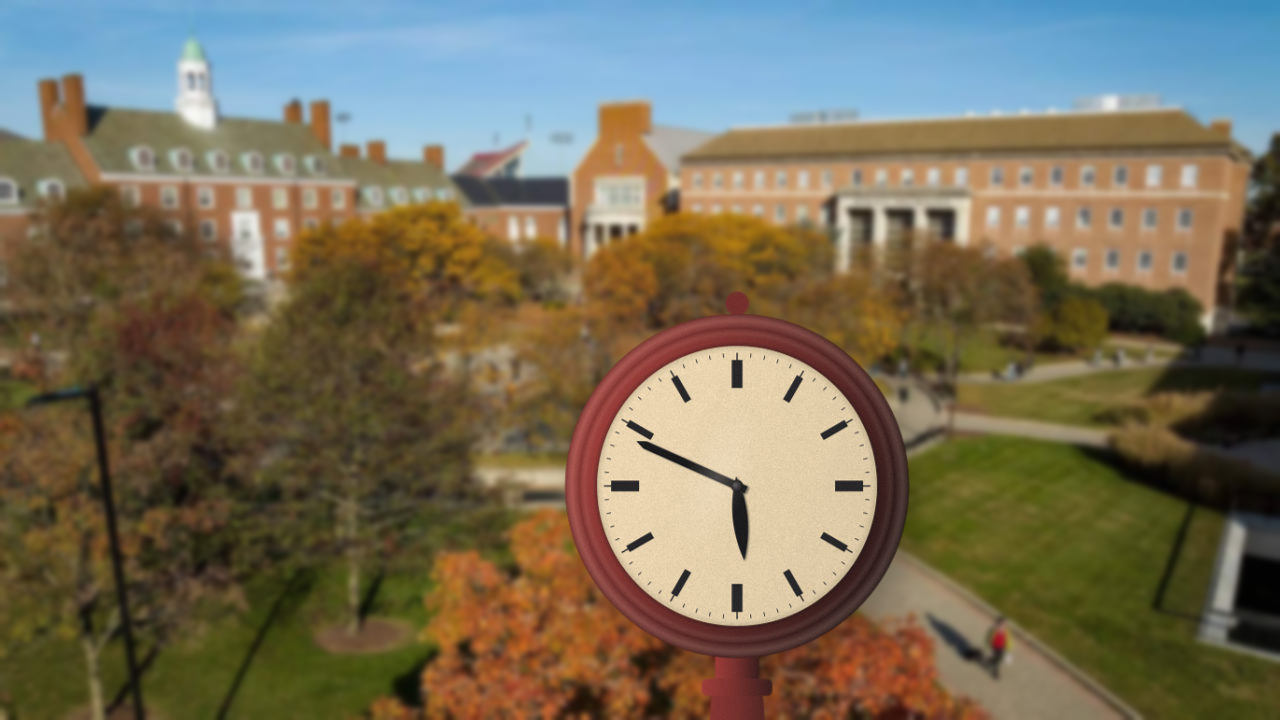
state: 5:49
